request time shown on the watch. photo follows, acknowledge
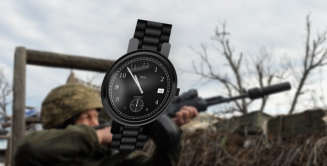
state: 10:53
